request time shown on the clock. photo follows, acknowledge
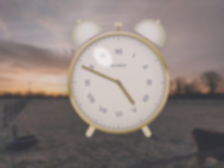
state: 4:49
